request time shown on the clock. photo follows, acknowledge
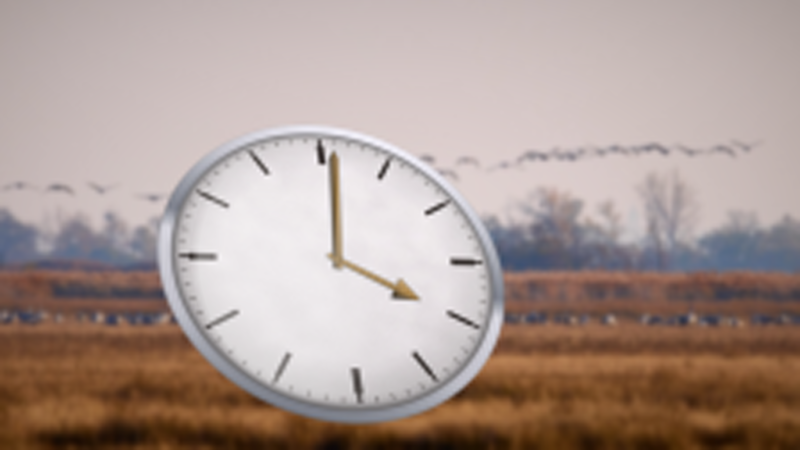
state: 4:01
